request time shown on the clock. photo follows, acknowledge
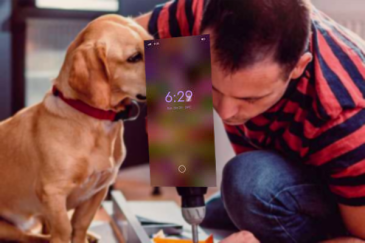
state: 6:29
